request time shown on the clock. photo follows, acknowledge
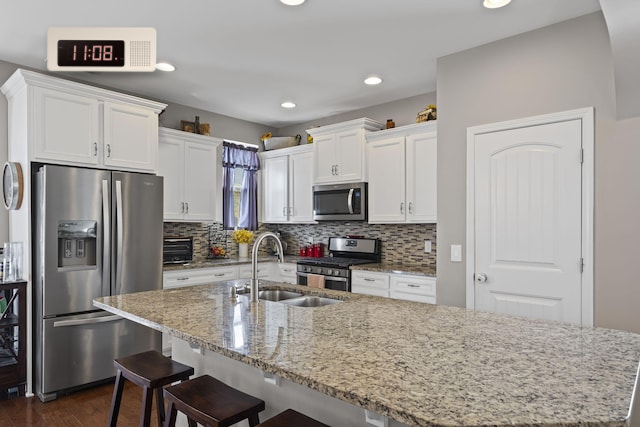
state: 11:08
